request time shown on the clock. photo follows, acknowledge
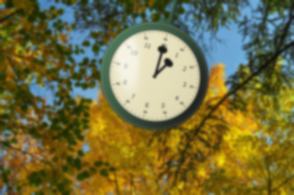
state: 1:00
